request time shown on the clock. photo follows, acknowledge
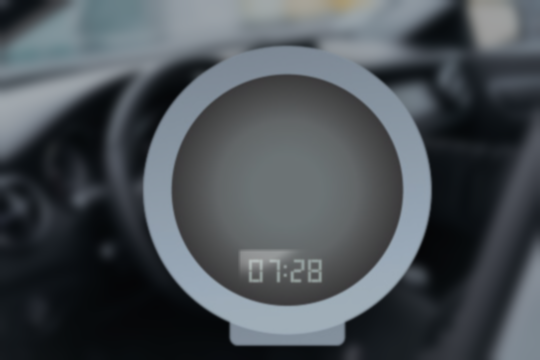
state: 7:28
